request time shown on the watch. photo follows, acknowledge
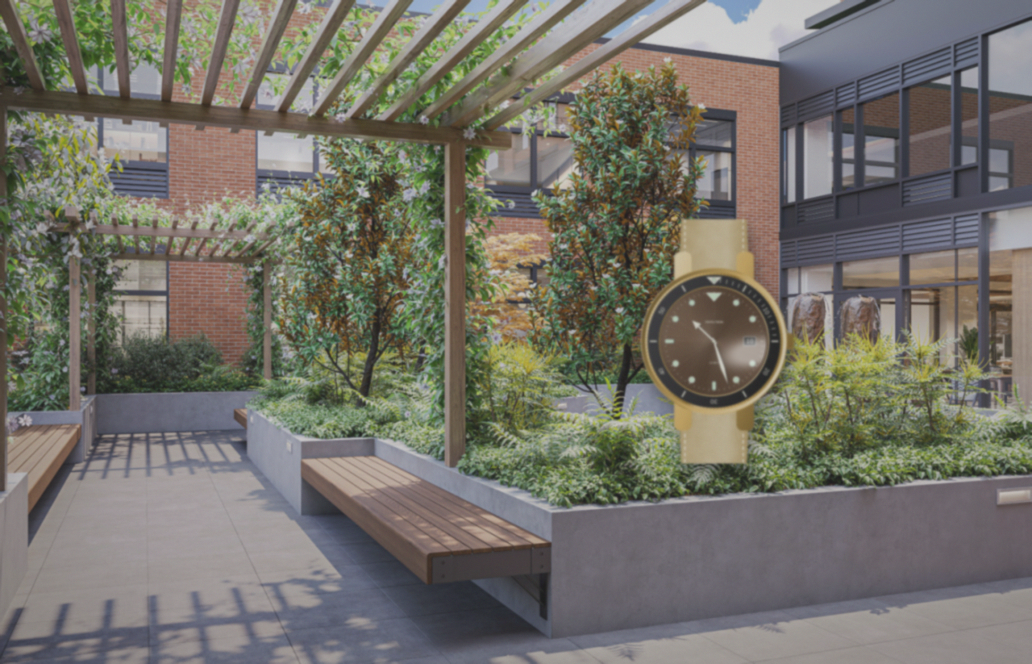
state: 10:27
